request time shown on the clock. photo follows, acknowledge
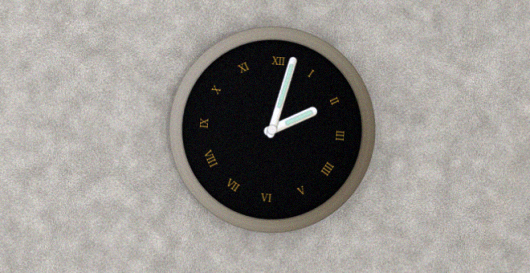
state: 2:02
